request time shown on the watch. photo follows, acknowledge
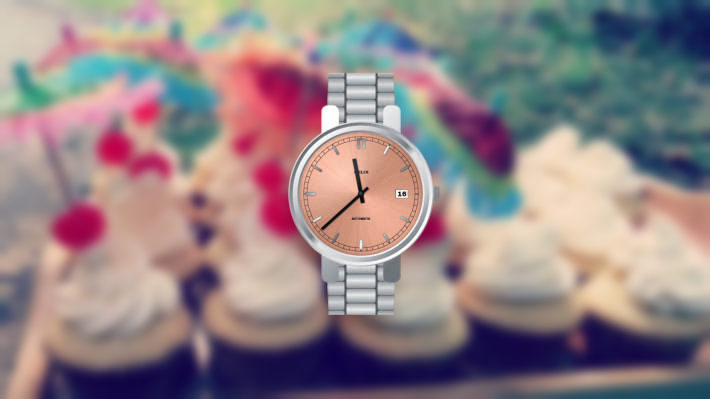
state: 11:38
